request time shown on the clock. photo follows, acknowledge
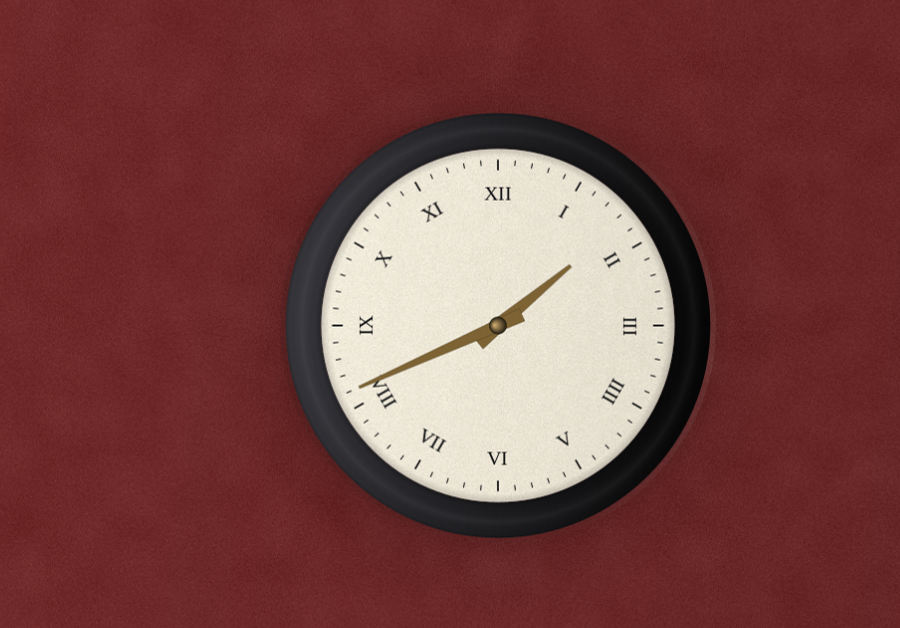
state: 1:41
